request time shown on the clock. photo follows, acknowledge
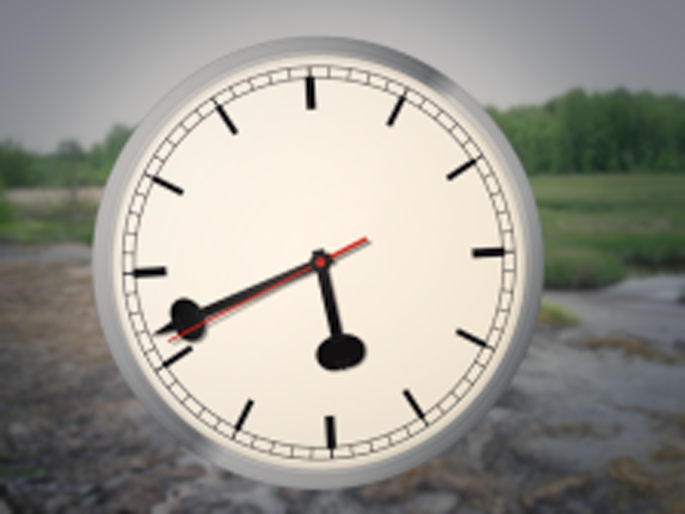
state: 5:41:41
